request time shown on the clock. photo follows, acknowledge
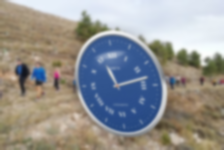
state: 11:13
